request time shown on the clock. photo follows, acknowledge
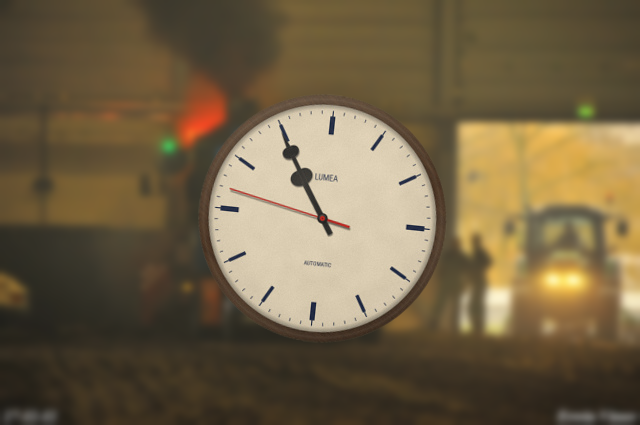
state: 10:54:47
